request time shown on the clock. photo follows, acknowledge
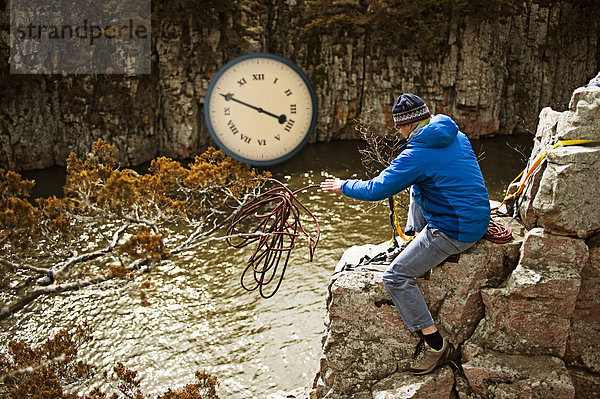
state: 3:49
